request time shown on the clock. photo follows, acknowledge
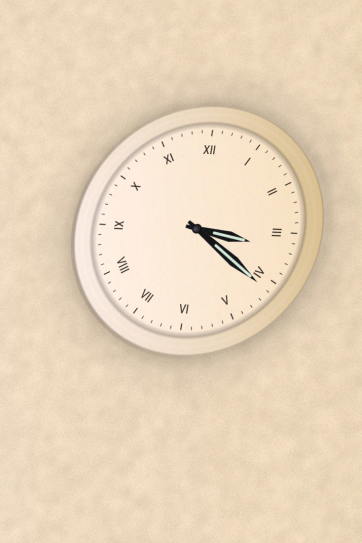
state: 3:21
